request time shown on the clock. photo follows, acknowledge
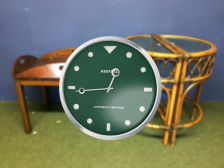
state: 12:44
